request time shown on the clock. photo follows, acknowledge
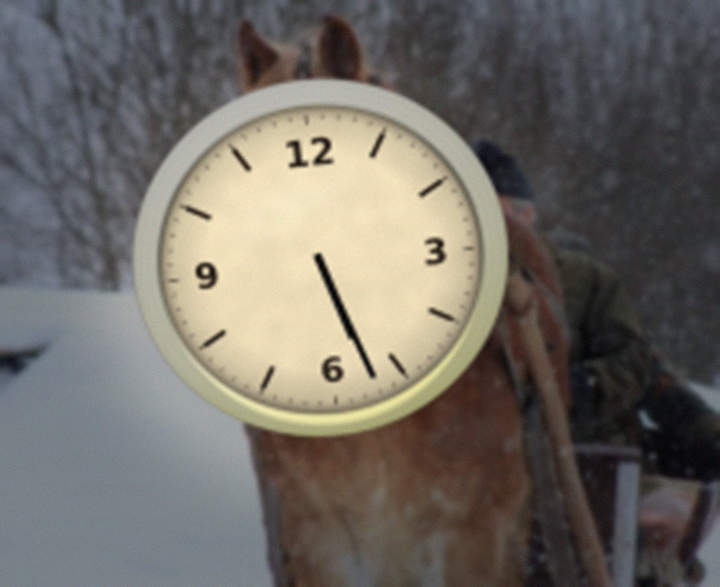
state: 5:27
